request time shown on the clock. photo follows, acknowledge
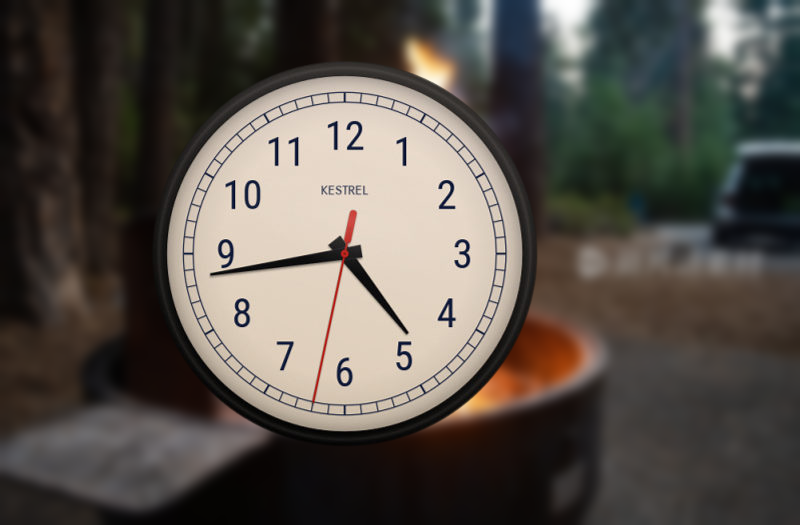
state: 4:43:32
